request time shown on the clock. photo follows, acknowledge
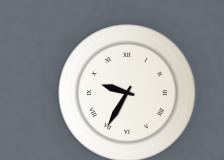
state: 9:35
